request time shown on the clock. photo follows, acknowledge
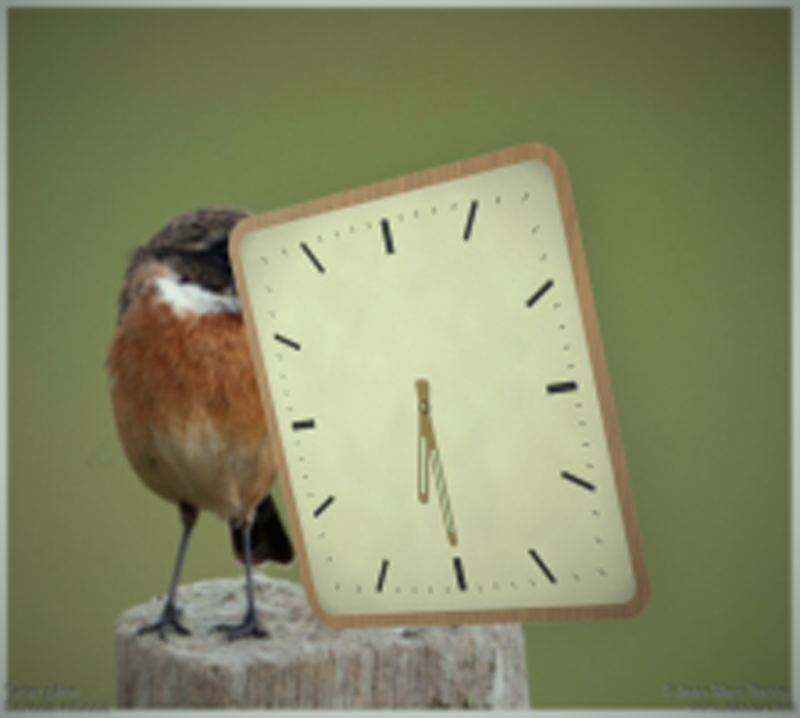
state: 6:30
